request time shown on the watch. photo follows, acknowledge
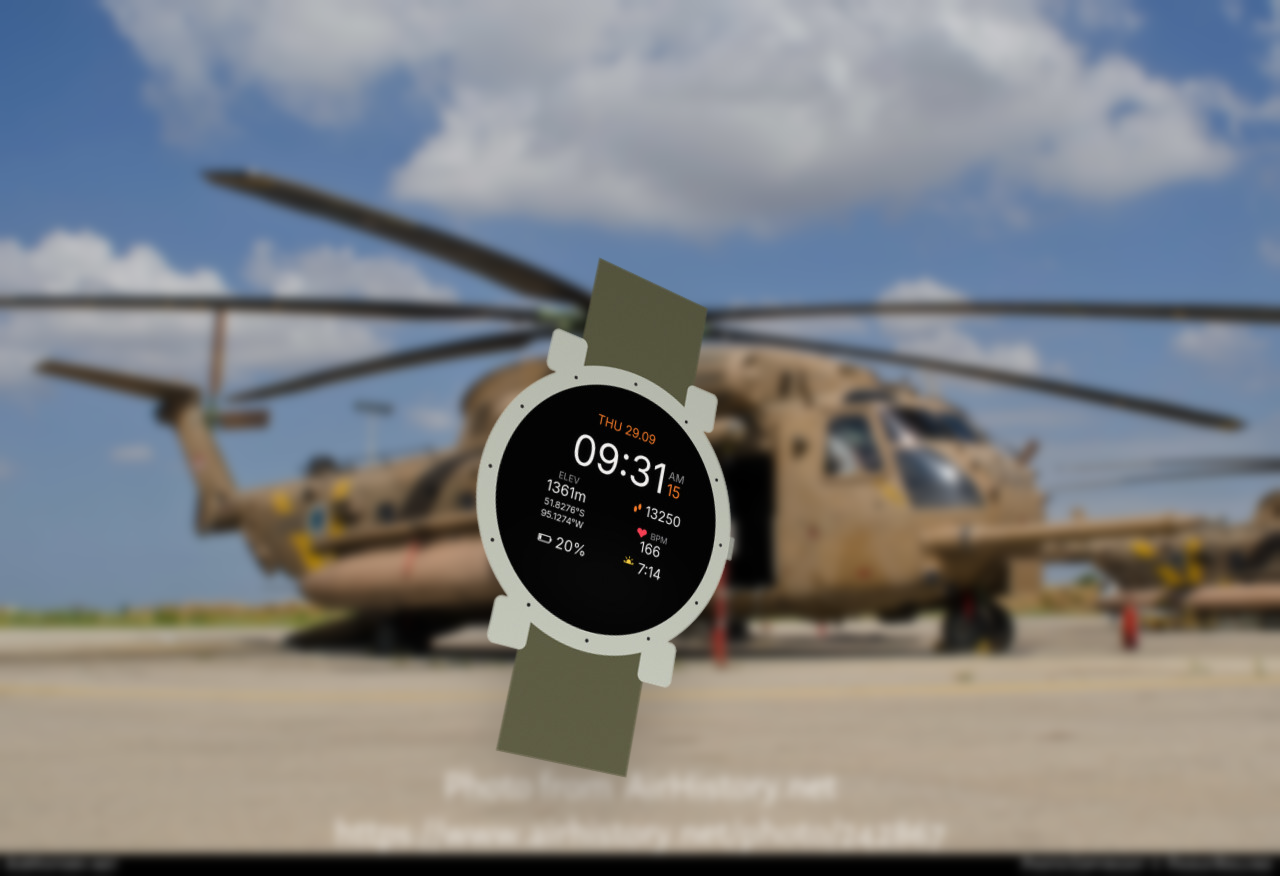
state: 9:31:15
